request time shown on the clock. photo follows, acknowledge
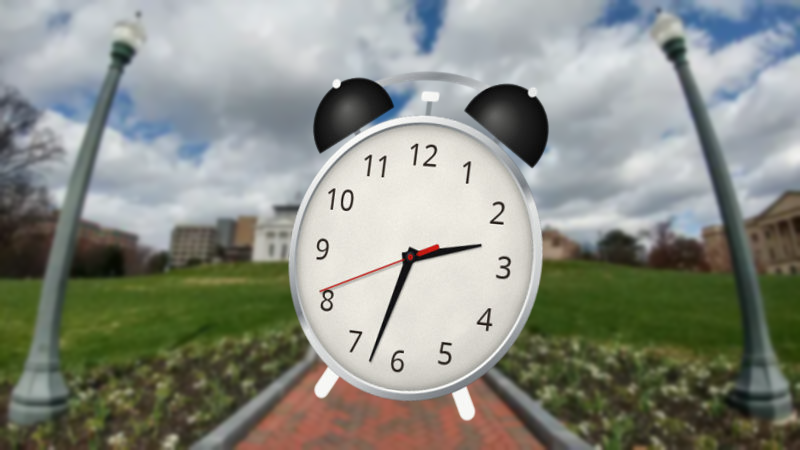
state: 2:32:41
